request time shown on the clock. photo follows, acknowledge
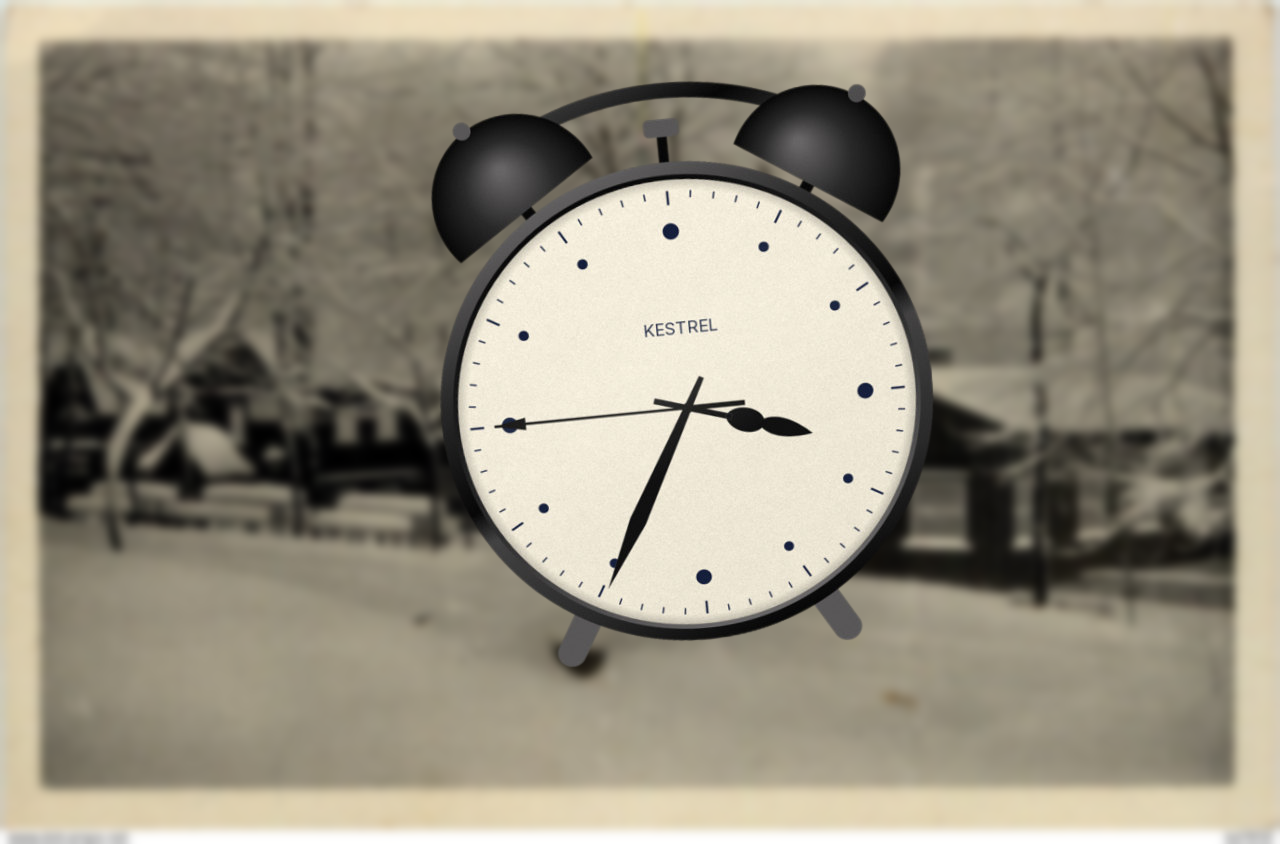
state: 3:34:45
